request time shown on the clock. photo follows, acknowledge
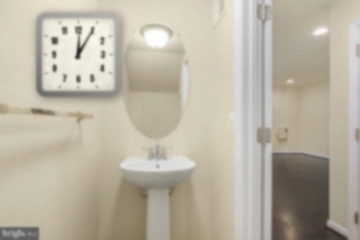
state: 12:05
